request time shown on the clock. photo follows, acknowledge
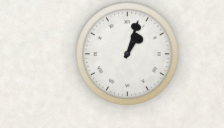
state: 1:03
